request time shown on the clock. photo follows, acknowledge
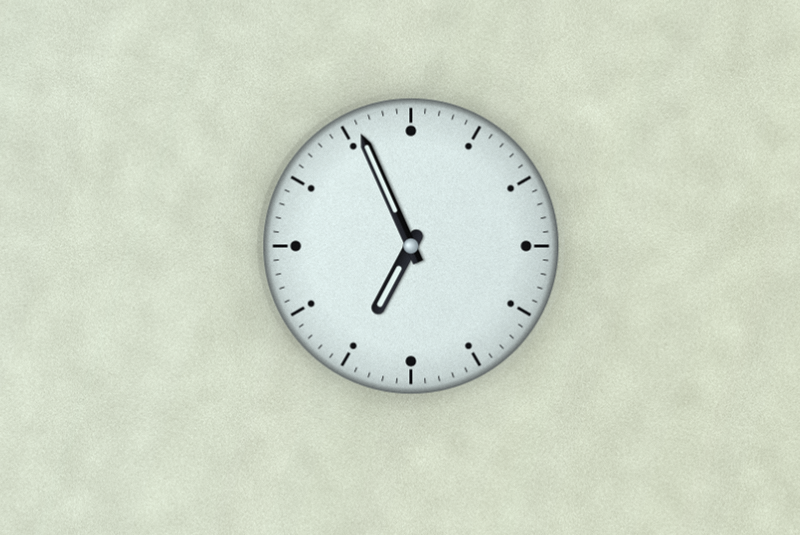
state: 6:56
